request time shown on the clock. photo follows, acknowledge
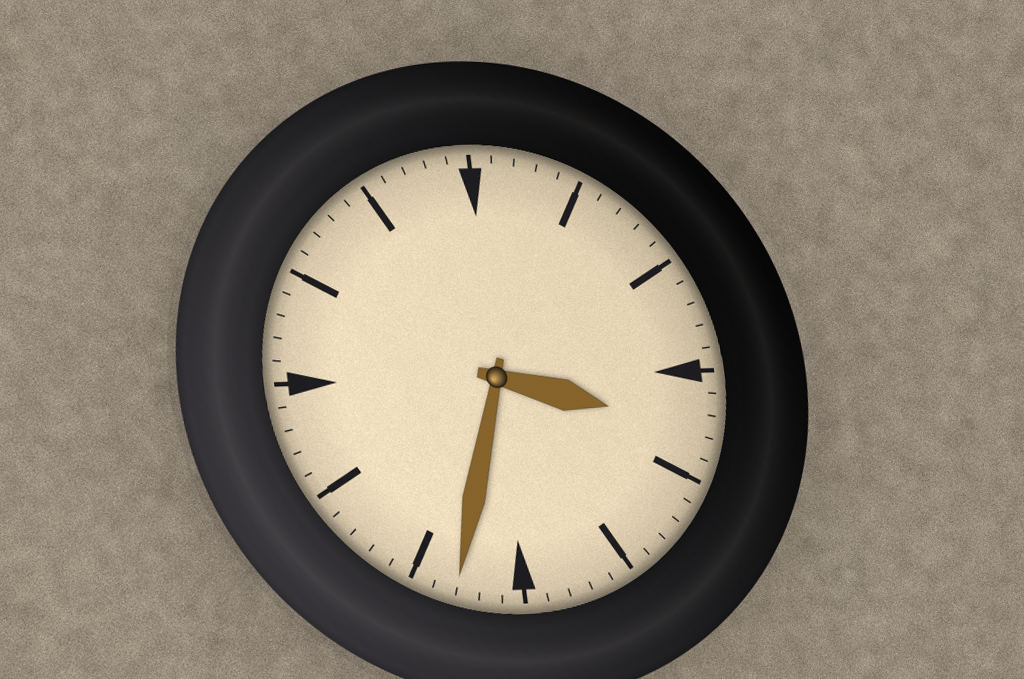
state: 3:33
